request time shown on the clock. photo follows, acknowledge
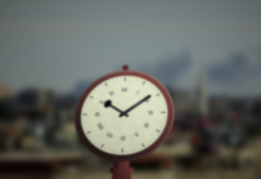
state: 10:09
